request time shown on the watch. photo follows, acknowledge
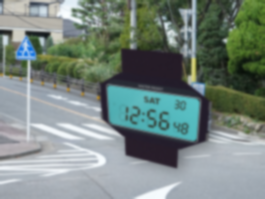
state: 12:56:48
